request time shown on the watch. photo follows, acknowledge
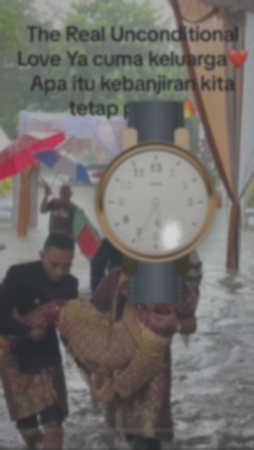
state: 5:34
